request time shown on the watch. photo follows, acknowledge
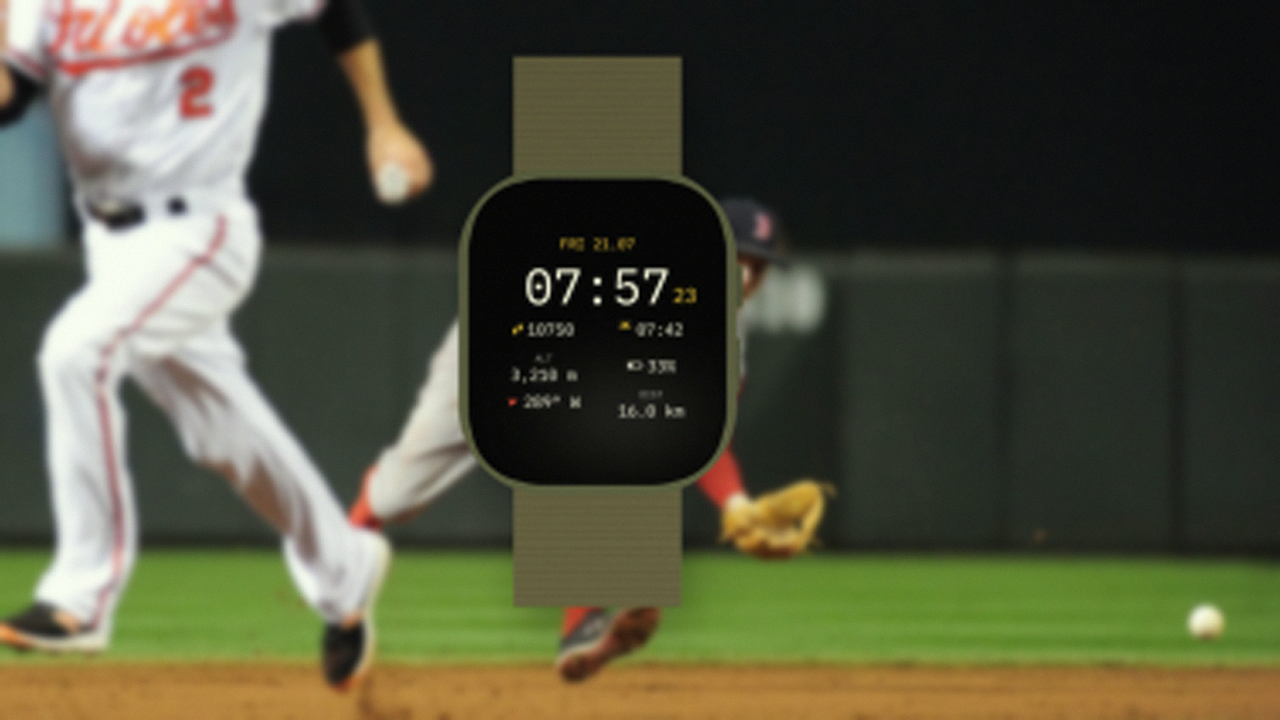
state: 7:57
